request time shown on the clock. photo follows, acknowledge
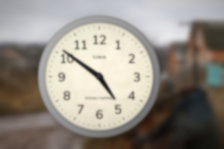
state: 4:51
